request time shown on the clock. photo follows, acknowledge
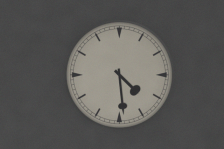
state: 4:29
